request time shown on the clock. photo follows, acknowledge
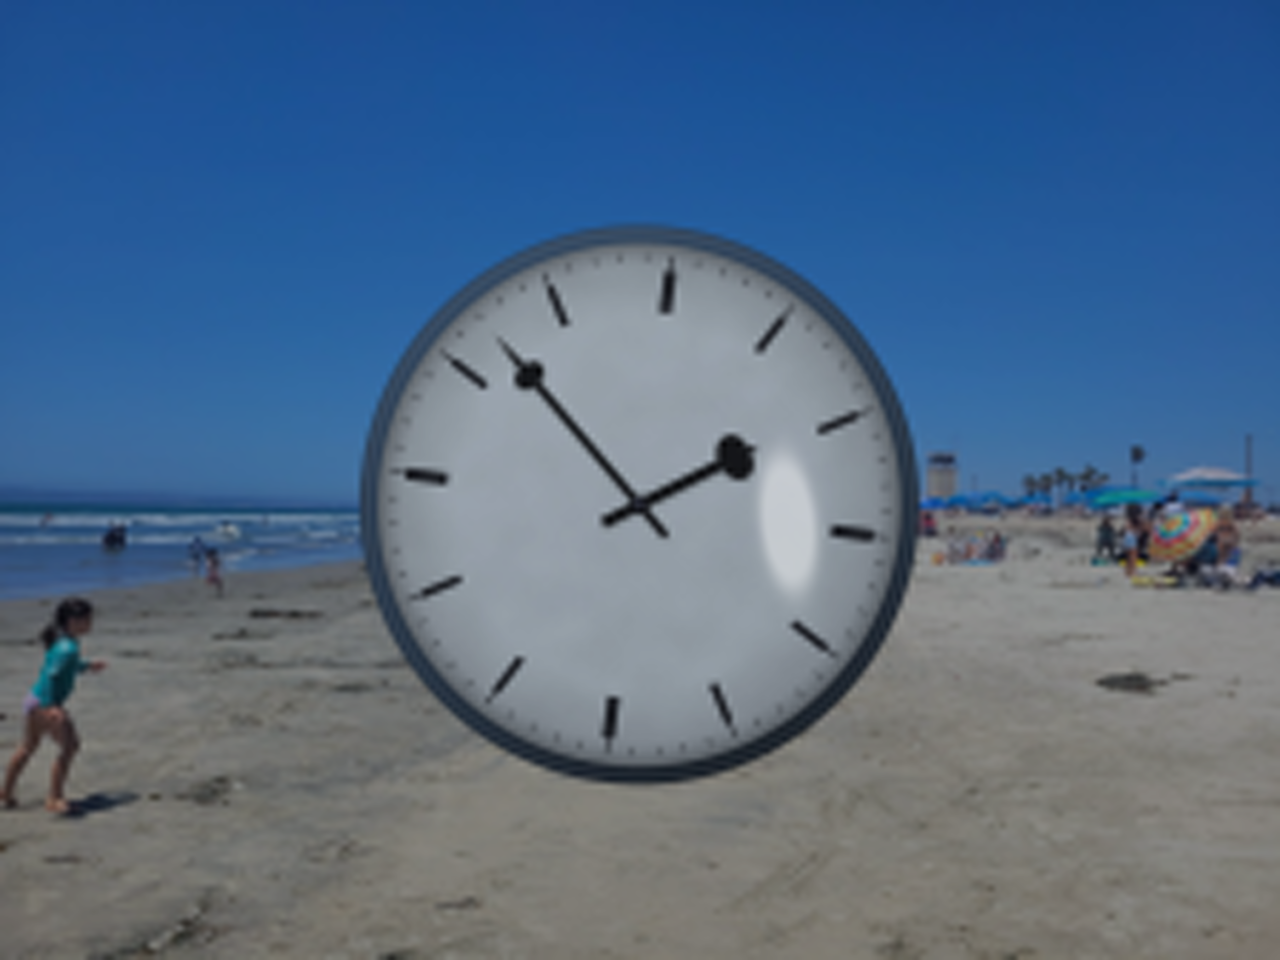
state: 1:52
